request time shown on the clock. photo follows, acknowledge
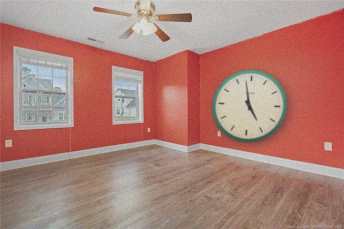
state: 4:58
